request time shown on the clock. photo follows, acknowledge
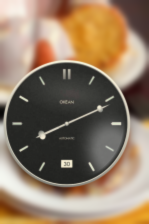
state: 8:11
